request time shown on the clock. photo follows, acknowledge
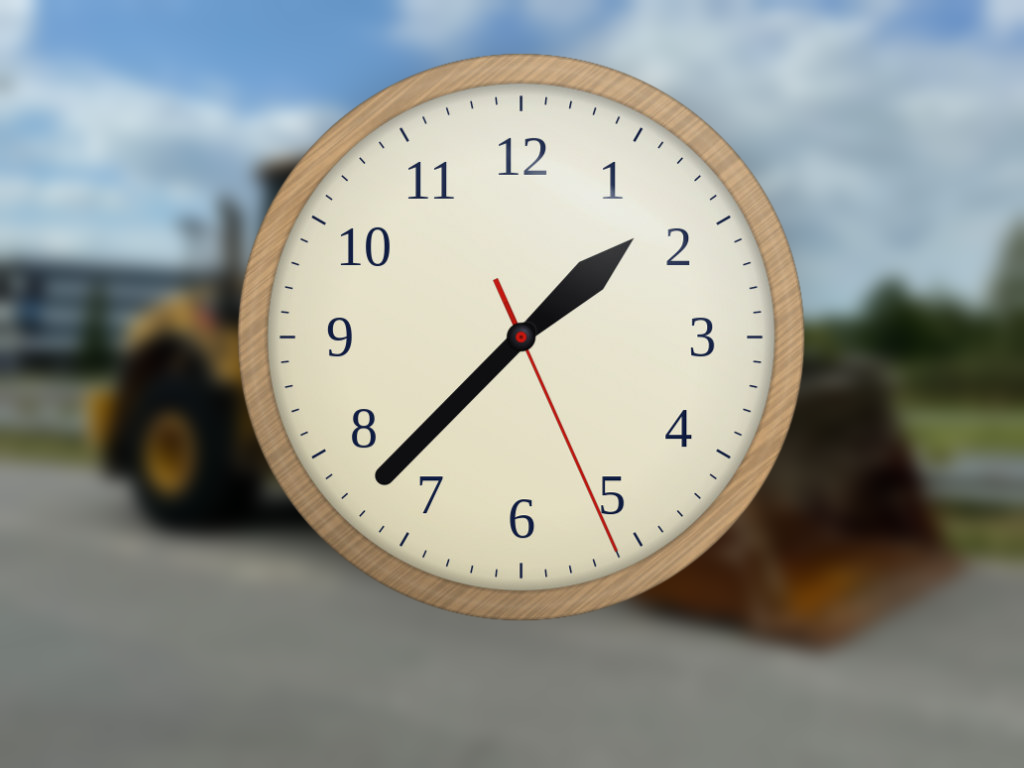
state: 1:37:26
